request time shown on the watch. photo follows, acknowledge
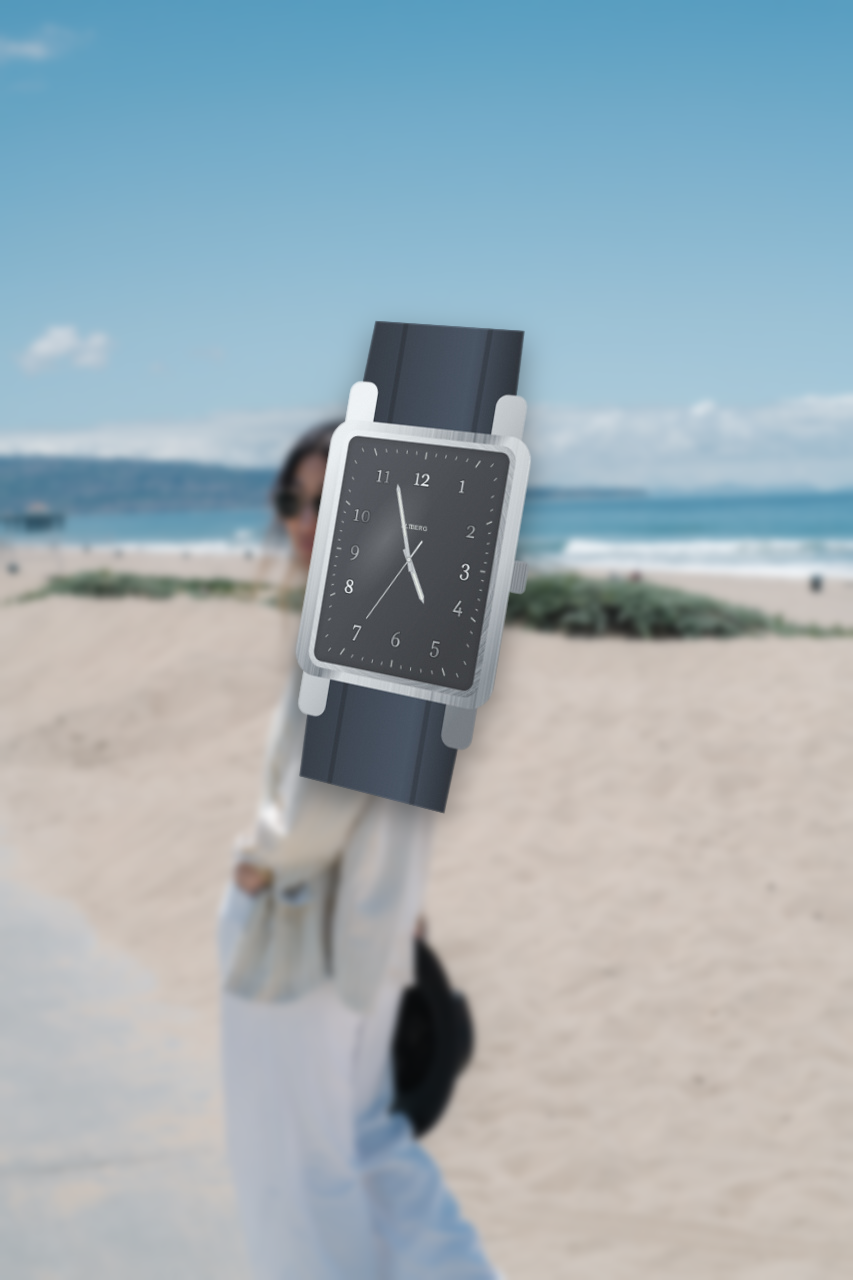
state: 4:56:35
